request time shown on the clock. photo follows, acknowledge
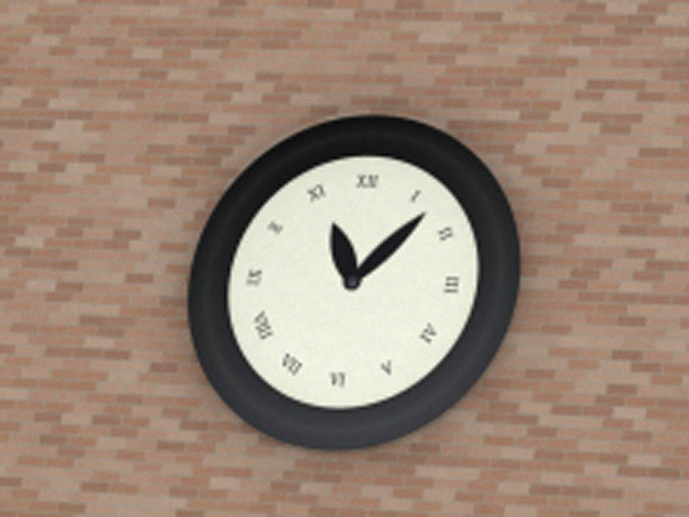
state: 11:07
